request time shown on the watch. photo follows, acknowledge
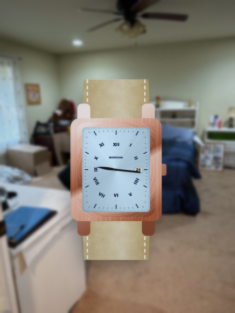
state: 9:16
